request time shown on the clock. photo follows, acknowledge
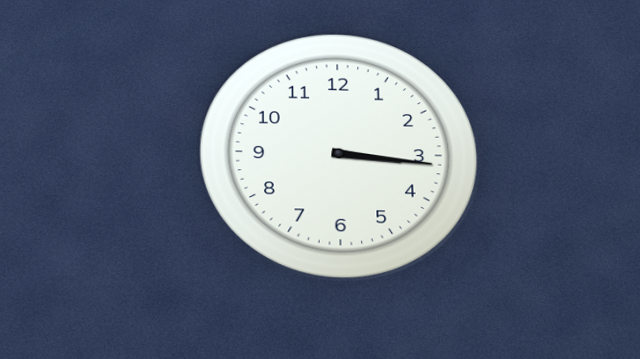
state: 3:16
